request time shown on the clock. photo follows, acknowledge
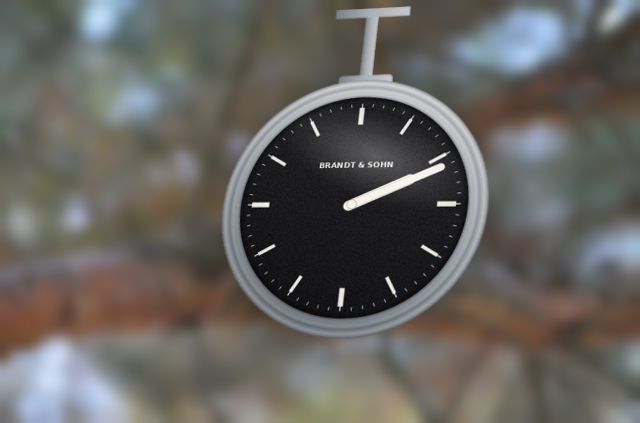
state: 2:11
